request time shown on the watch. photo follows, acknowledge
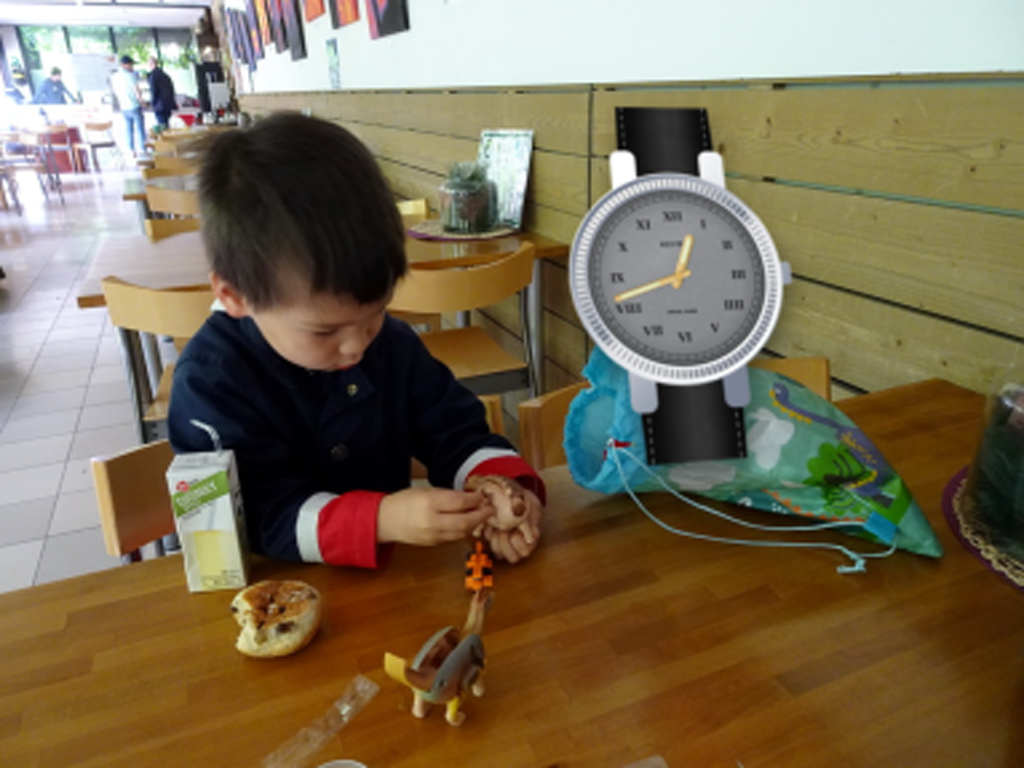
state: 12:42
